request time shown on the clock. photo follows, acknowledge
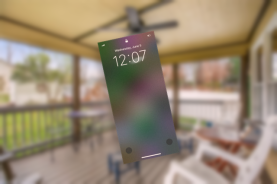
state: 12:07
